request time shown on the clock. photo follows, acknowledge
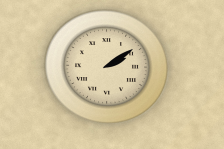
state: 2:09
